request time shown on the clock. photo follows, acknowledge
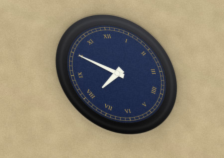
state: 7:50
